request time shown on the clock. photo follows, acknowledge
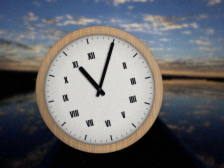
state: 11:05
